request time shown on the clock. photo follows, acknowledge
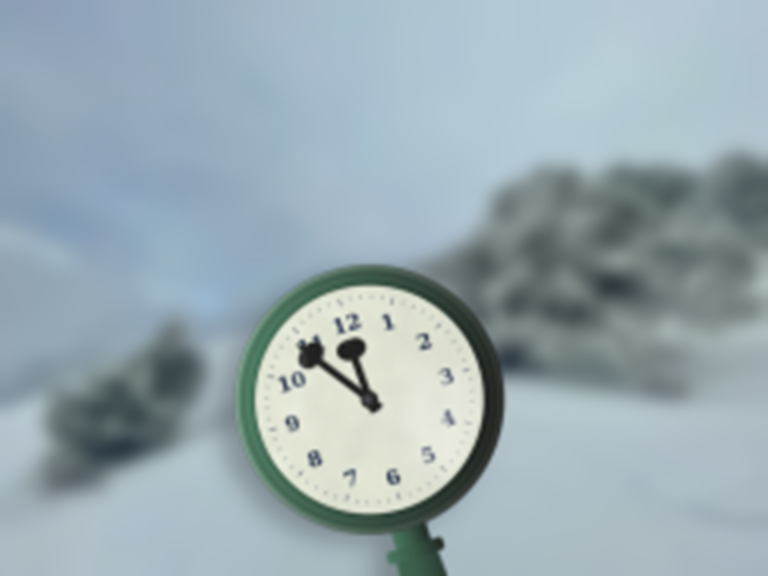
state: 11:54
